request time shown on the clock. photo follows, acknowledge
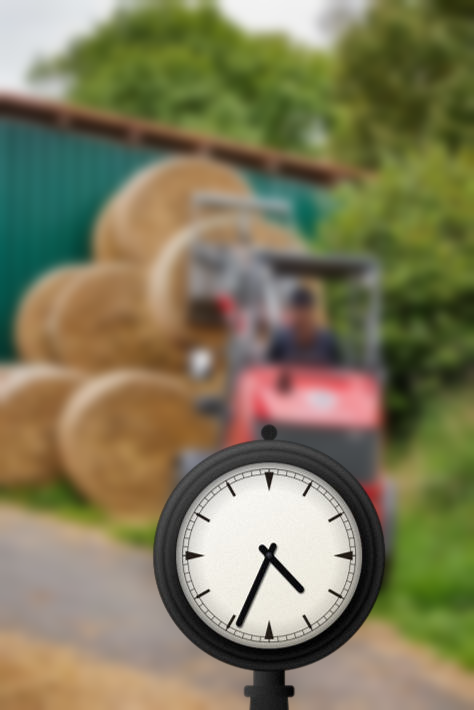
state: 4:34
